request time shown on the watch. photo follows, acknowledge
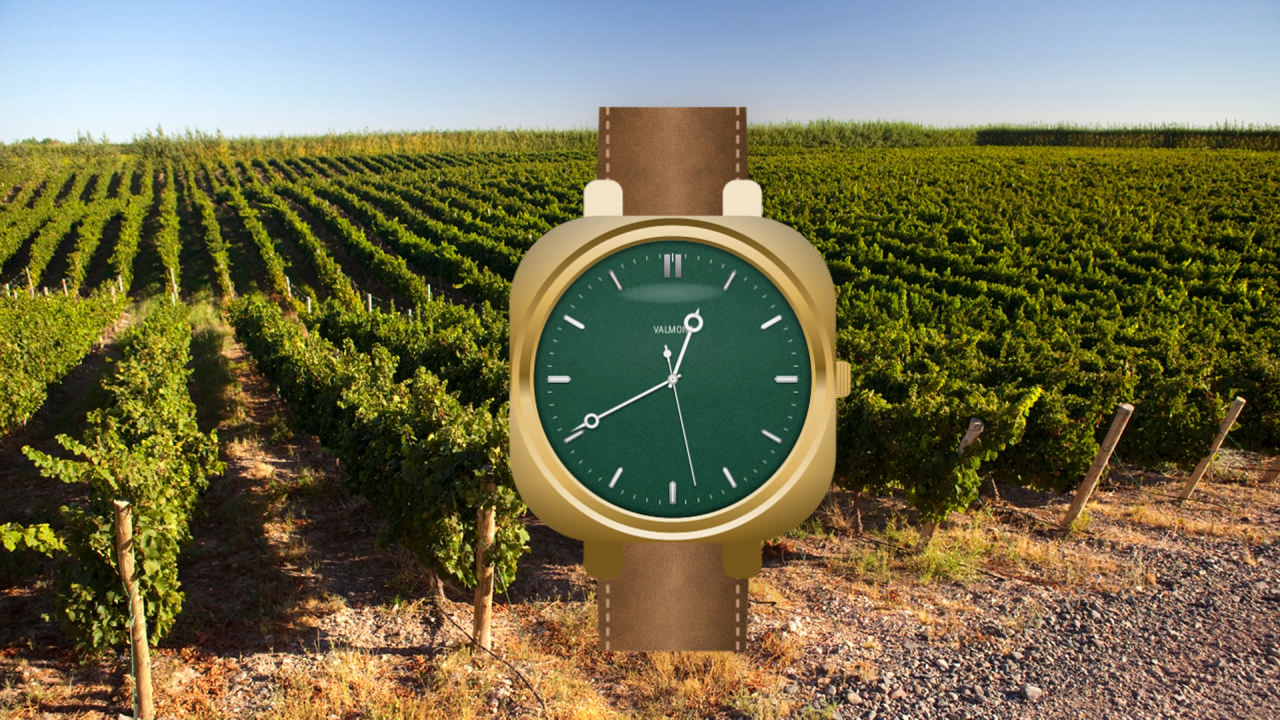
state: 12:40:28
